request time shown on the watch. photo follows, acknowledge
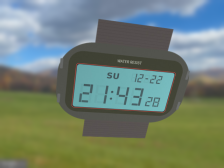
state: 21:43:28
